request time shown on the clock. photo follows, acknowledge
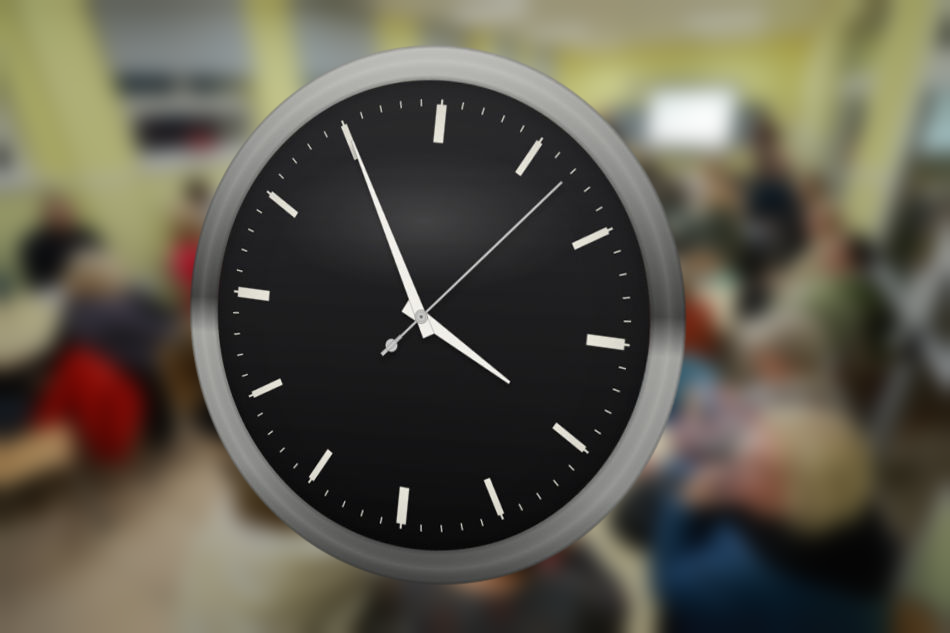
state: 3:55:07
